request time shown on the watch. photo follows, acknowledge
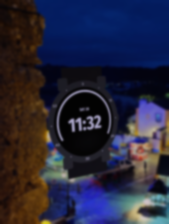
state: 11:32
